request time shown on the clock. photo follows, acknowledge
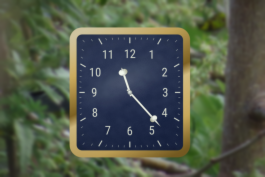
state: 11:23
